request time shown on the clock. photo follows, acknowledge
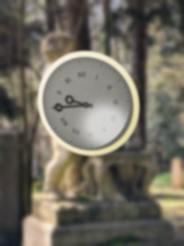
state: 9:45
